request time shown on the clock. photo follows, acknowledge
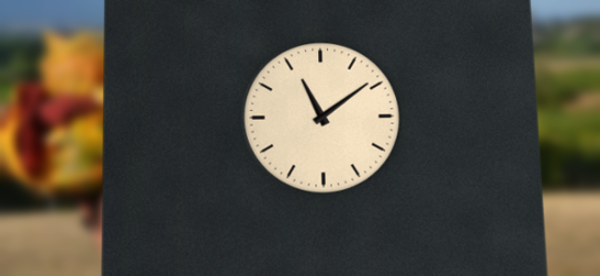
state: 11:09
